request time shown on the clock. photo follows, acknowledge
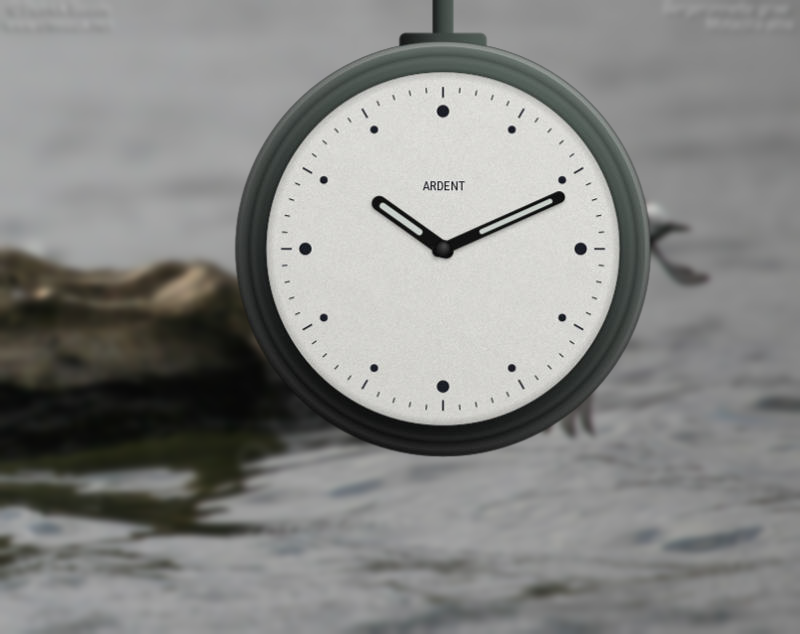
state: 10:11
